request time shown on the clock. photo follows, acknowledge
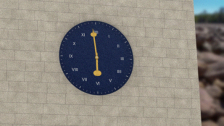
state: 5:59
